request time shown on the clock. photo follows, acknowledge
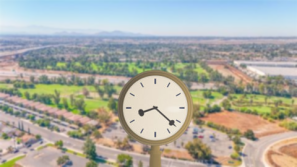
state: 8:22
